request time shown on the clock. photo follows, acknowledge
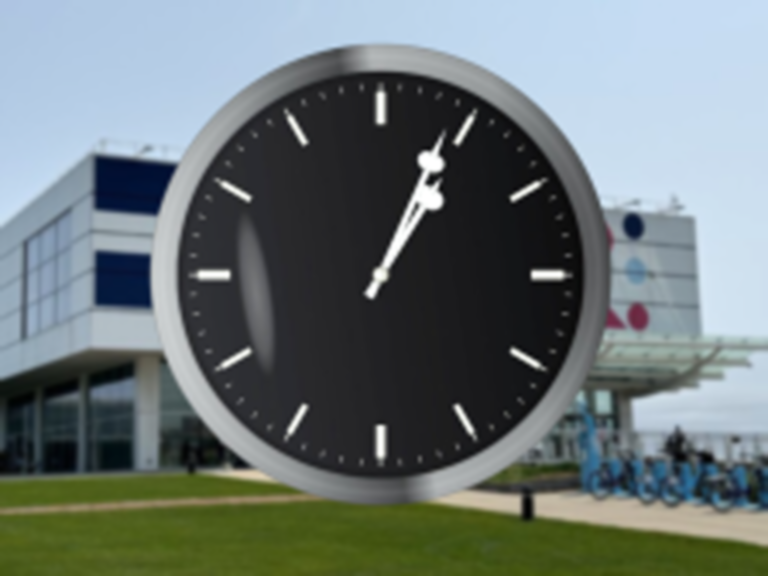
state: 1:04
